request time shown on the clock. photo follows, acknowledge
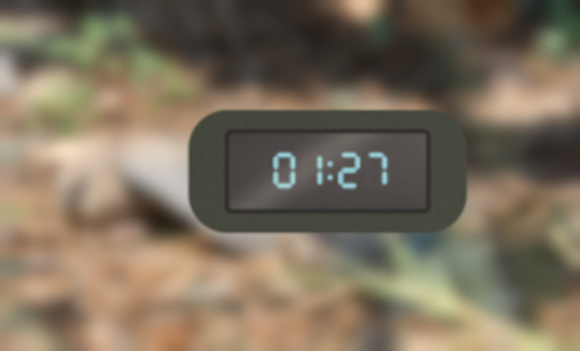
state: 1:27
